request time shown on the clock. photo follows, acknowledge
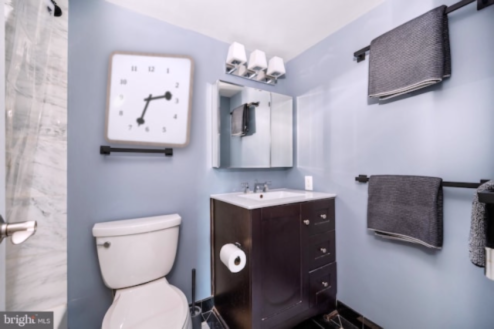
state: 2:33
